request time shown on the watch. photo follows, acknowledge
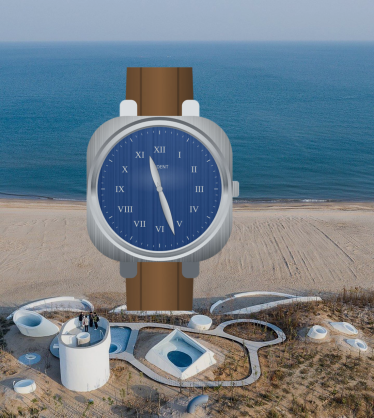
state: 11:27
